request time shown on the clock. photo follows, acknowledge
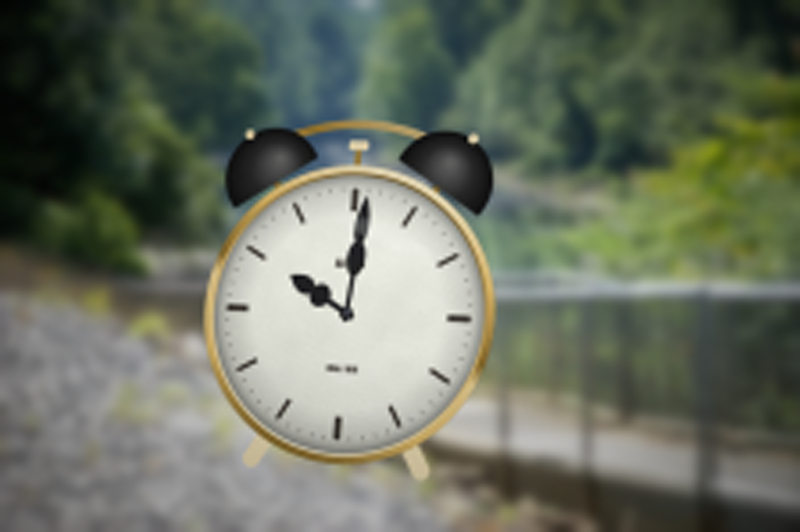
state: 10:01
